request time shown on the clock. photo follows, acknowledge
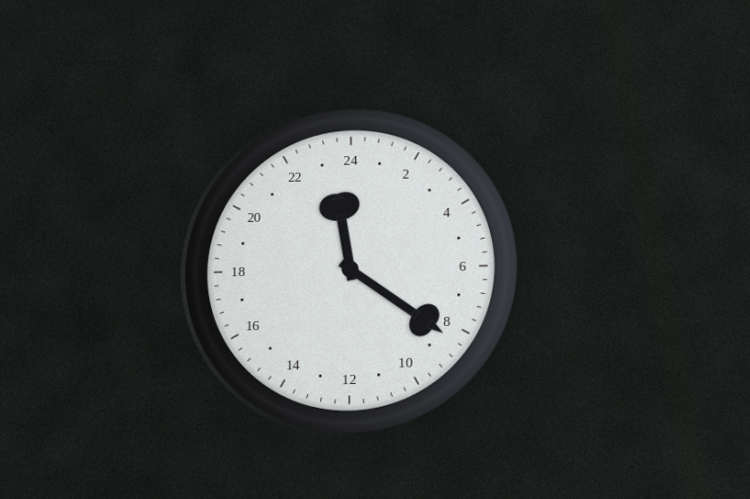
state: 23:21
